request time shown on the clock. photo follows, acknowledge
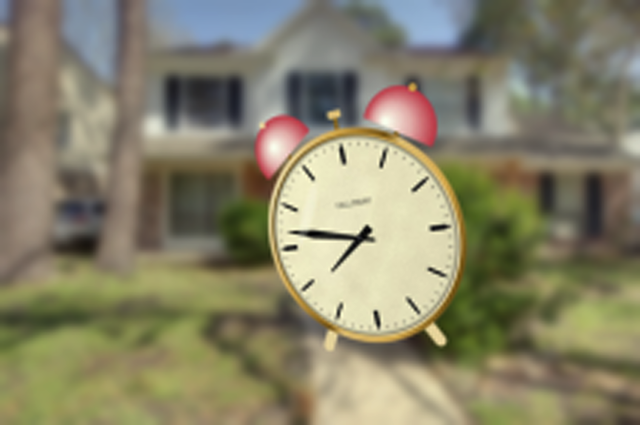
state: 7:47
